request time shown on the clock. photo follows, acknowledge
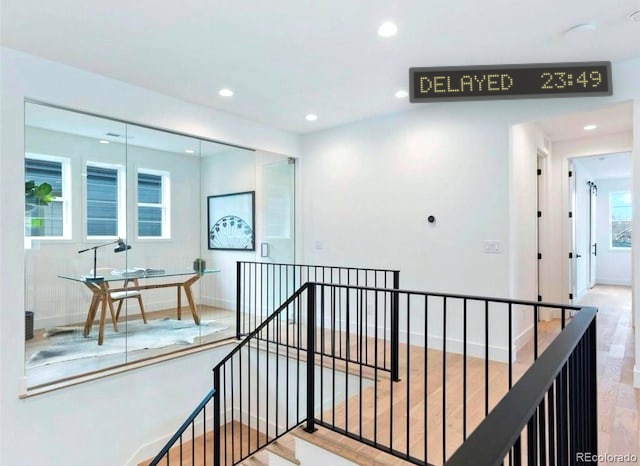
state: 23:49
